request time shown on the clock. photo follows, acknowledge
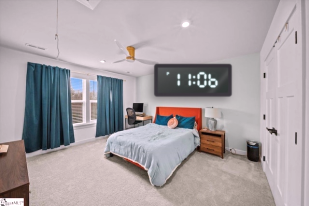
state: 11:06
